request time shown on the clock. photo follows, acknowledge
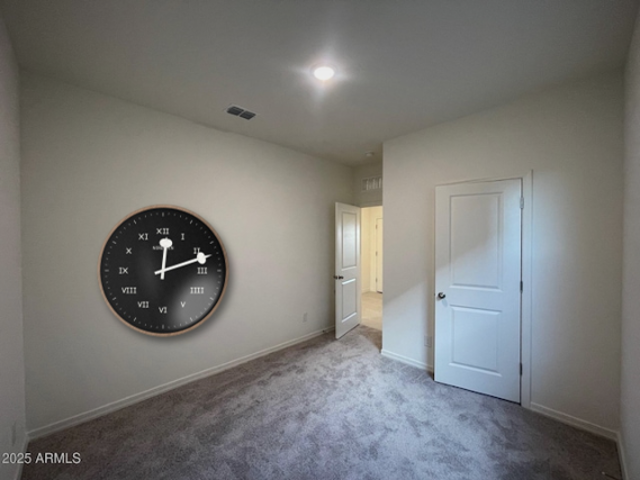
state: 12:12
